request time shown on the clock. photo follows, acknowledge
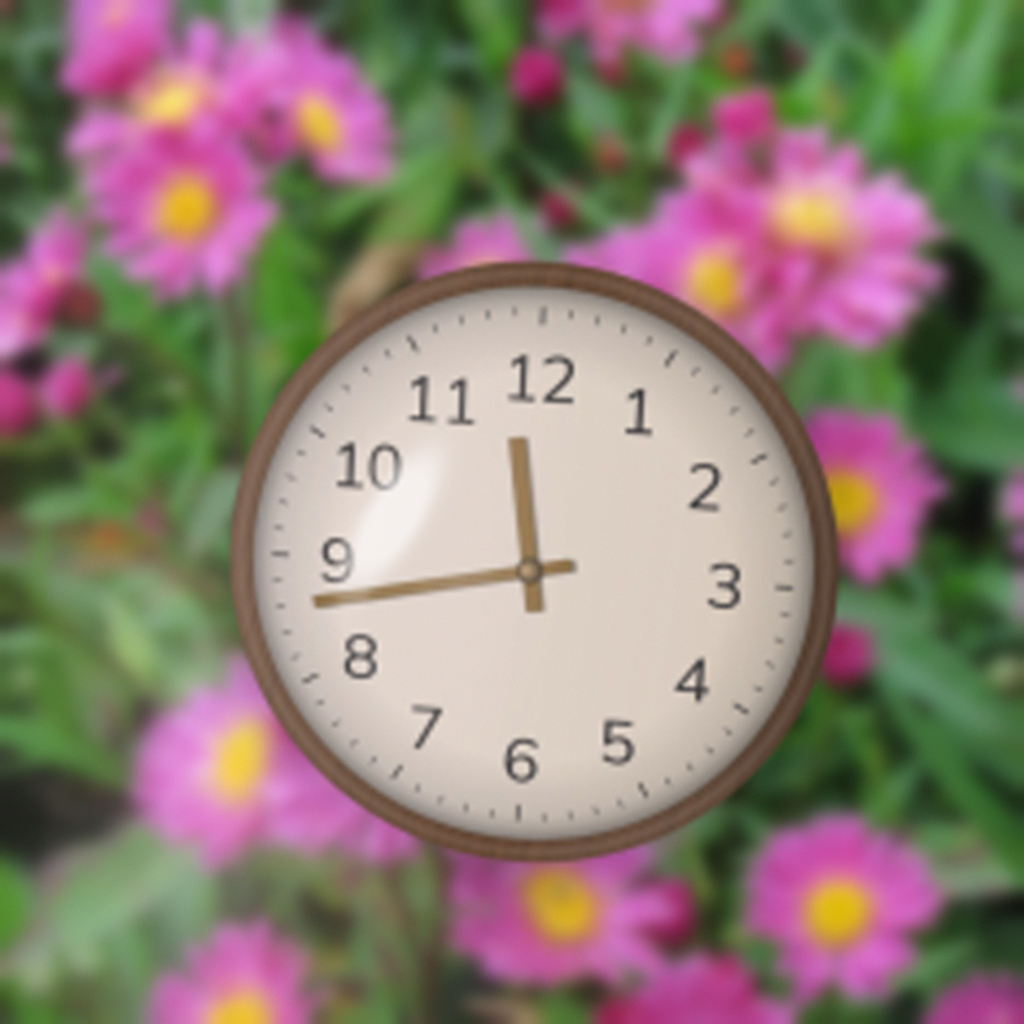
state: 11:43
